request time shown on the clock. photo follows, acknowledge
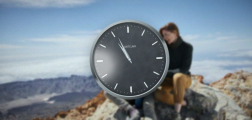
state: 10:56
